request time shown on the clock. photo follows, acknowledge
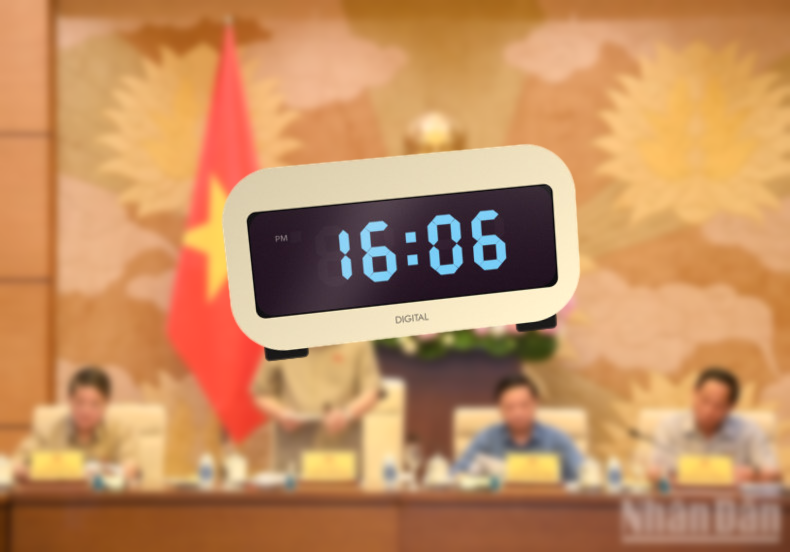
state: 16:06
